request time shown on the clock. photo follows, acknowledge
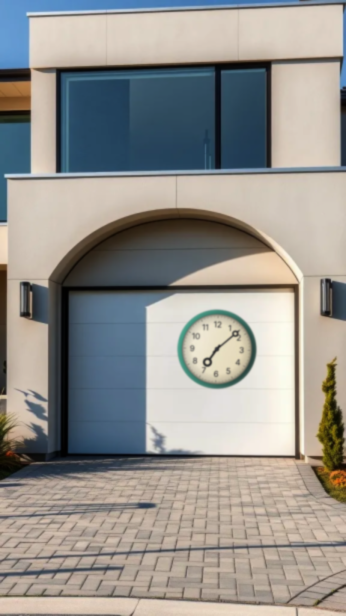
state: 7:08
